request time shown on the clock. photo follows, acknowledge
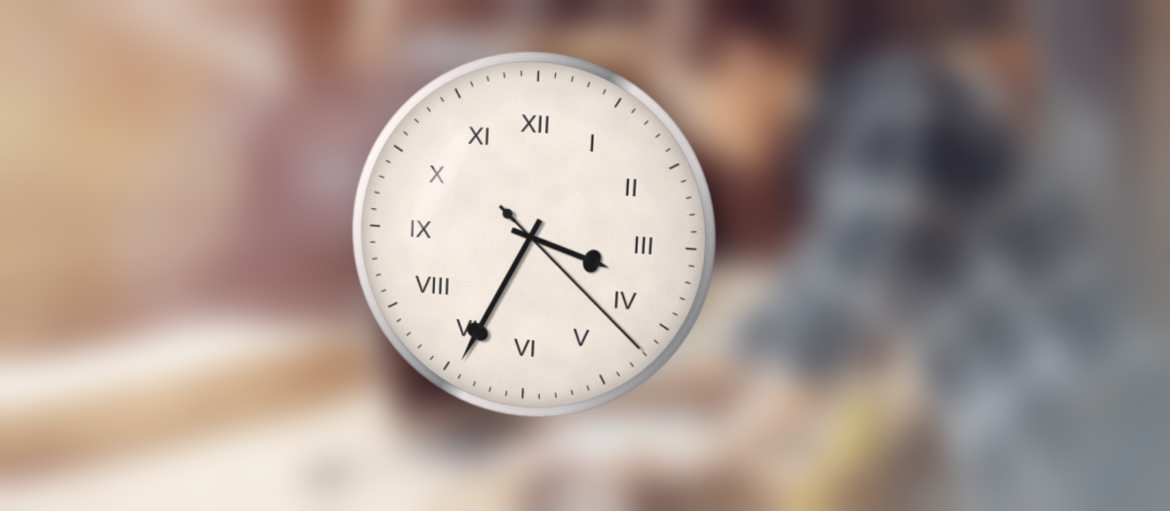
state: 3:34:22
